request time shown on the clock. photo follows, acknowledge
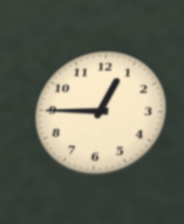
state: 12:45
